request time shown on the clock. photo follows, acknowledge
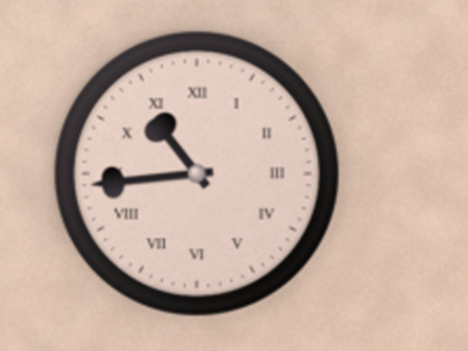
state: 10:44
